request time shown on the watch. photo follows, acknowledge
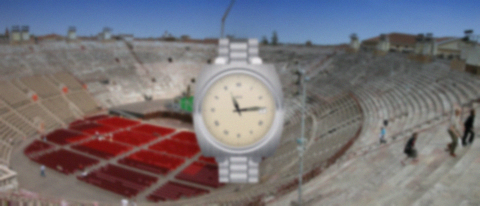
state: 11:14
